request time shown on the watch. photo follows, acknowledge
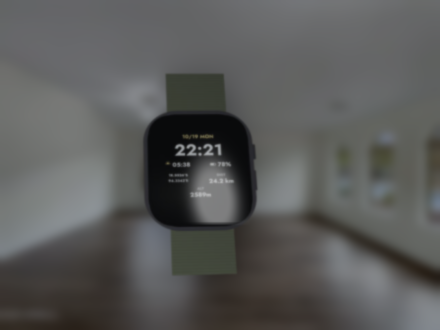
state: 22:21
